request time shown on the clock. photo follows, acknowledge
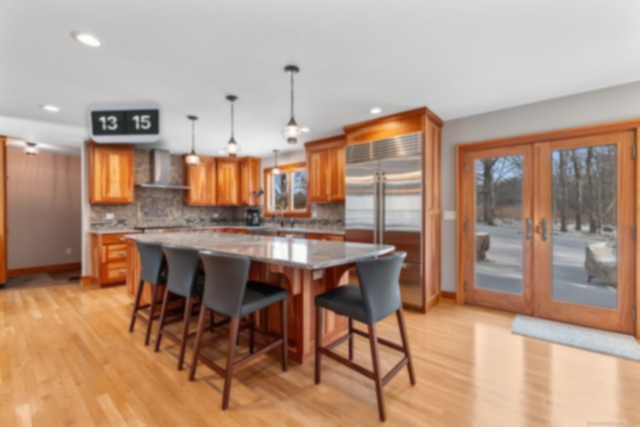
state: 13:15
